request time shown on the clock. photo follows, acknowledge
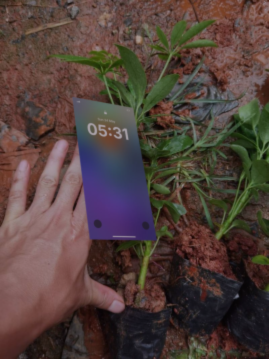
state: 5:31
